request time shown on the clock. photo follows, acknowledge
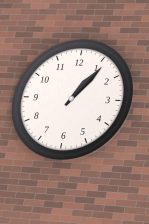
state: 1:06
